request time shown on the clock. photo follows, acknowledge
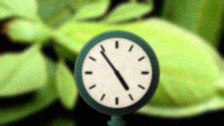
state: 4:54
